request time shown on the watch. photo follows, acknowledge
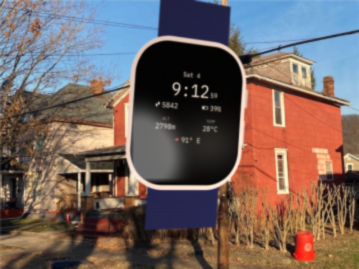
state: 9:12
